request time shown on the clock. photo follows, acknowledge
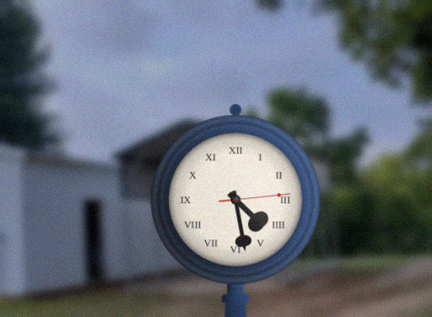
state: 4:28:14
